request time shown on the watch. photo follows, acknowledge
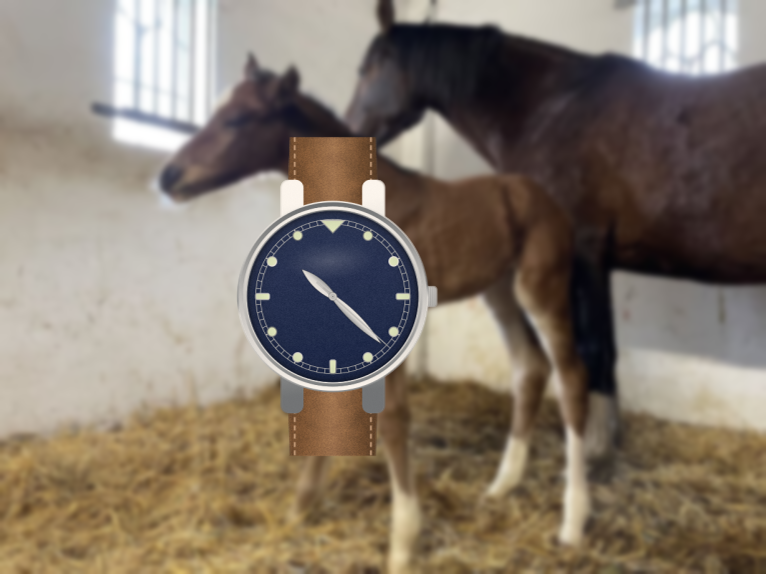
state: 10:22:22
